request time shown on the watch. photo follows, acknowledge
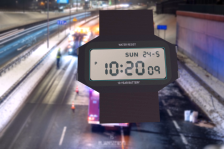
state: 10:20:09
